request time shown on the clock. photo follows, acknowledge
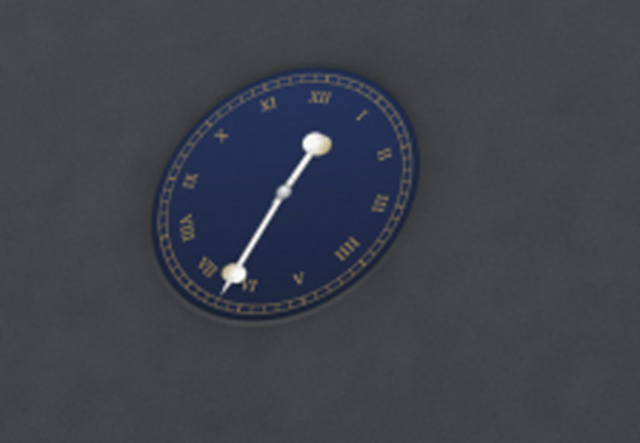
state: 12:32
